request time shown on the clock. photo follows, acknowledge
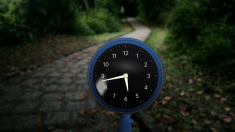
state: 5:43
